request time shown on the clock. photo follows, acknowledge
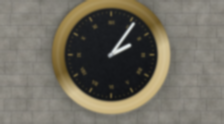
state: 2:06
